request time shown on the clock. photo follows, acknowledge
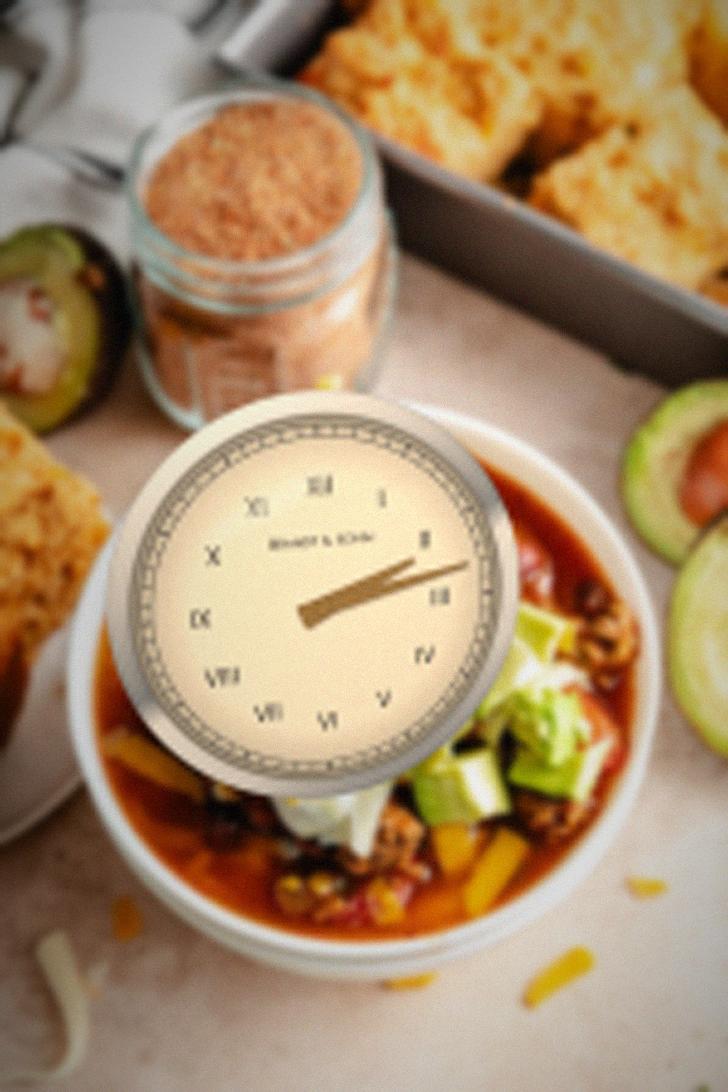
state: 2:13
